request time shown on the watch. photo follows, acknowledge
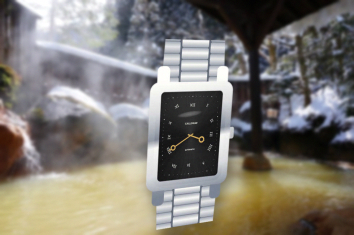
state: 3:40
